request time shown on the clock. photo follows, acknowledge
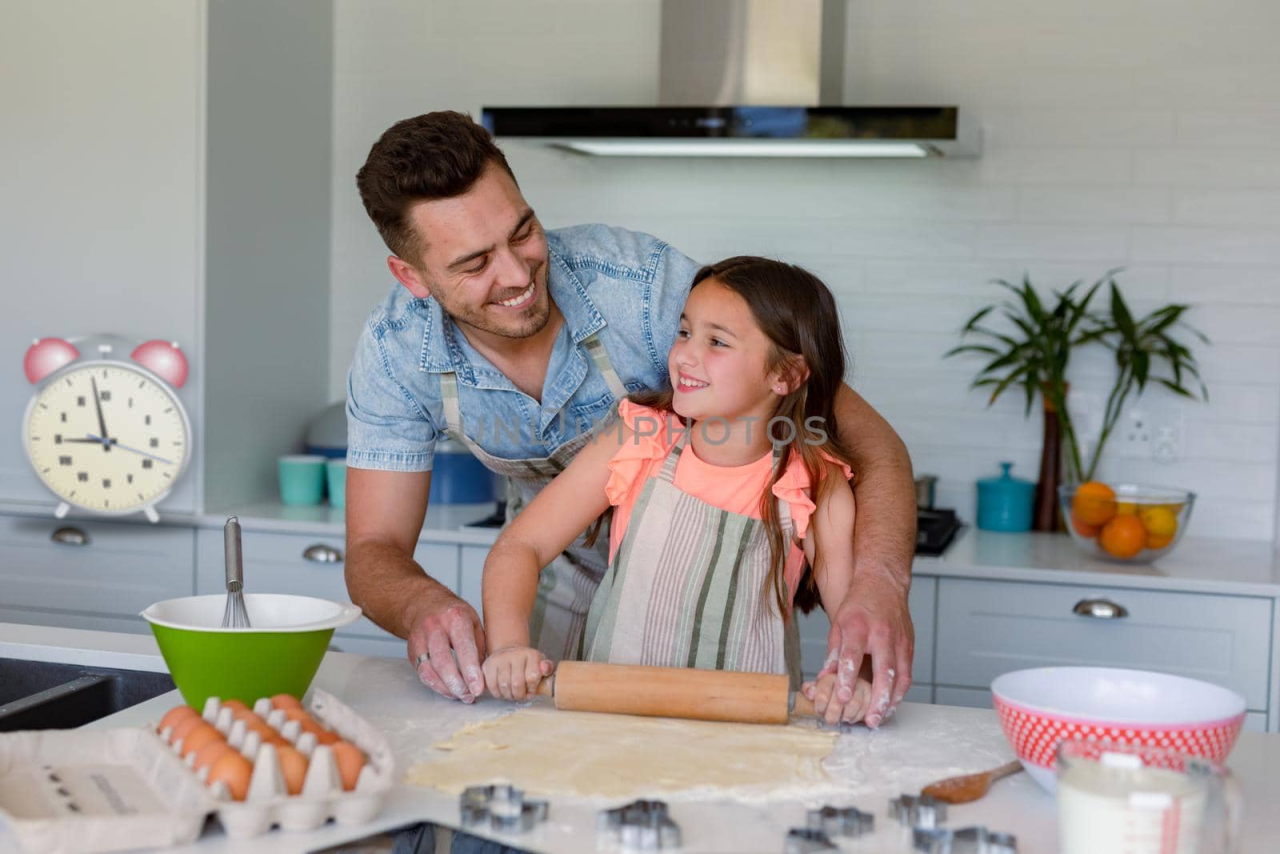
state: 8:58:18
